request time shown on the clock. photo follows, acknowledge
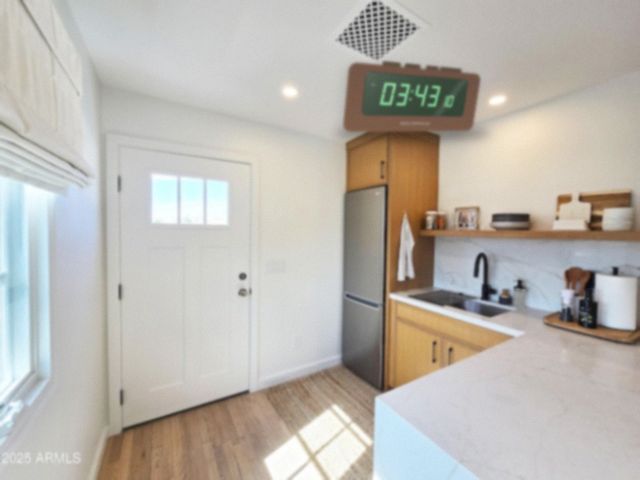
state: 3:43
